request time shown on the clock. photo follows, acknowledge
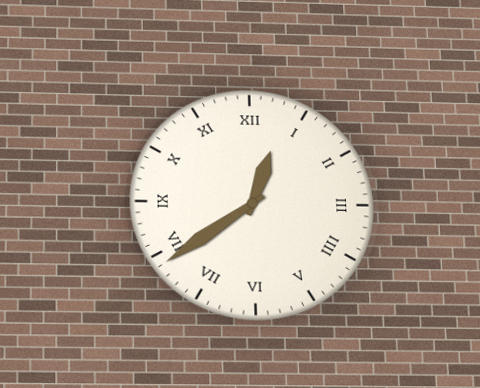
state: 12:39
